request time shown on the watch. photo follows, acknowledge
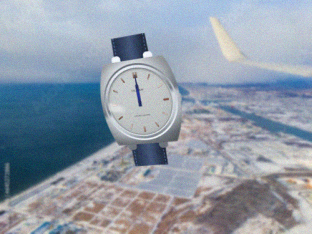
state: 12:00
